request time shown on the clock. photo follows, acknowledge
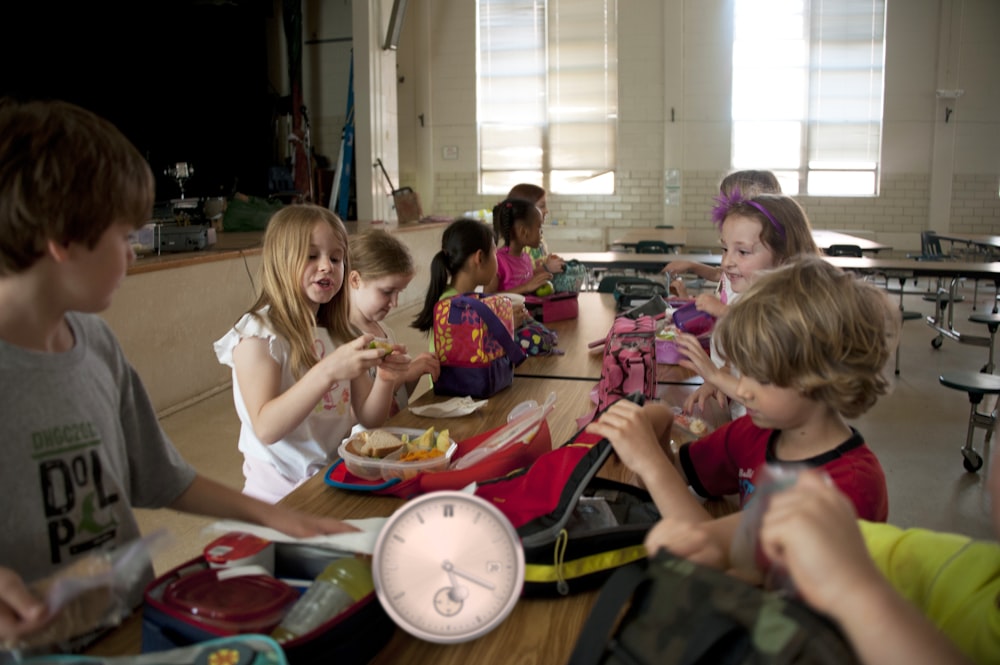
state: 5:19
